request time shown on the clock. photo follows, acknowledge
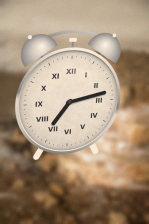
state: 7:13
